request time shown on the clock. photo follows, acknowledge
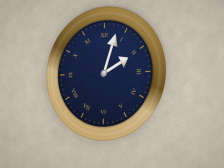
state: 2:03
